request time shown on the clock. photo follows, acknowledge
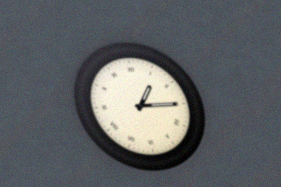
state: 1:15
